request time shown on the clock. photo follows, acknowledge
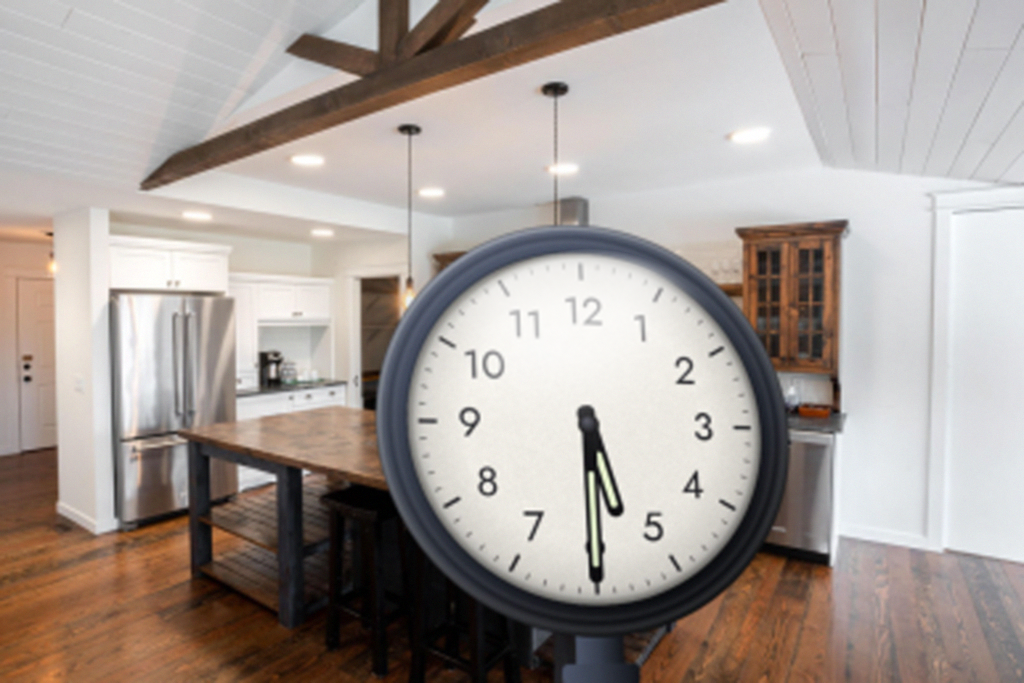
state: 5:30
